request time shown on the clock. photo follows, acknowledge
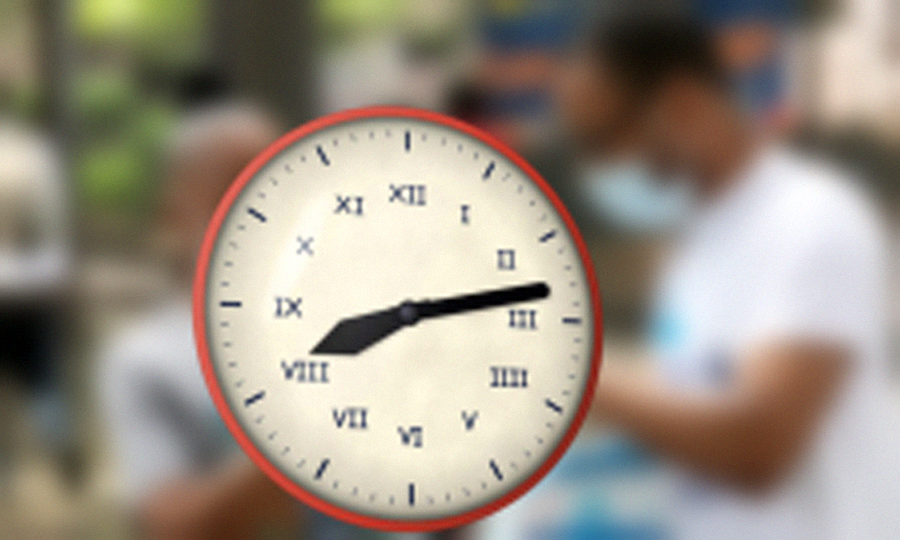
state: 8:13
